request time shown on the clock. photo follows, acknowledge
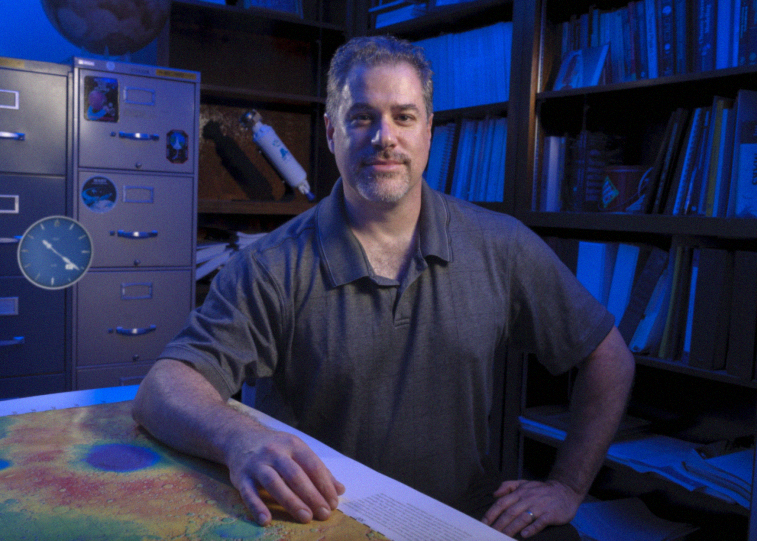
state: 10:21
